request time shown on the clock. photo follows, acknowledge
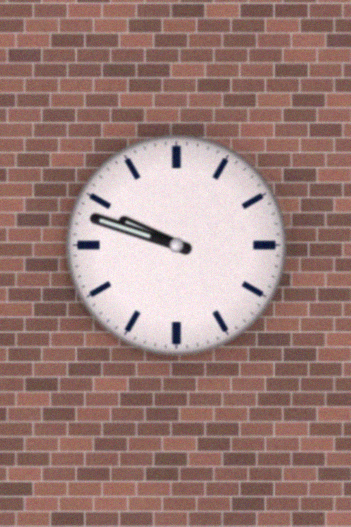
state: 9:48
